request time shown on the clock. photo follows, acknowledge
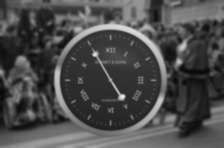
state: 4:55
